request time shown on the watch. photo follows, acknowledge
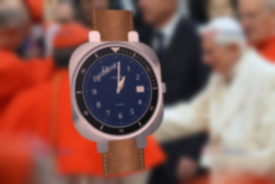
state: 1:01
